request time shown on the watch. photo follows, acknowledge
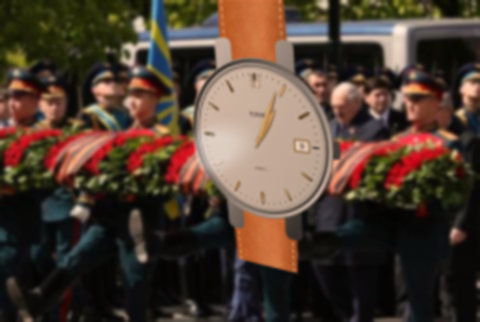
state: 1:04
